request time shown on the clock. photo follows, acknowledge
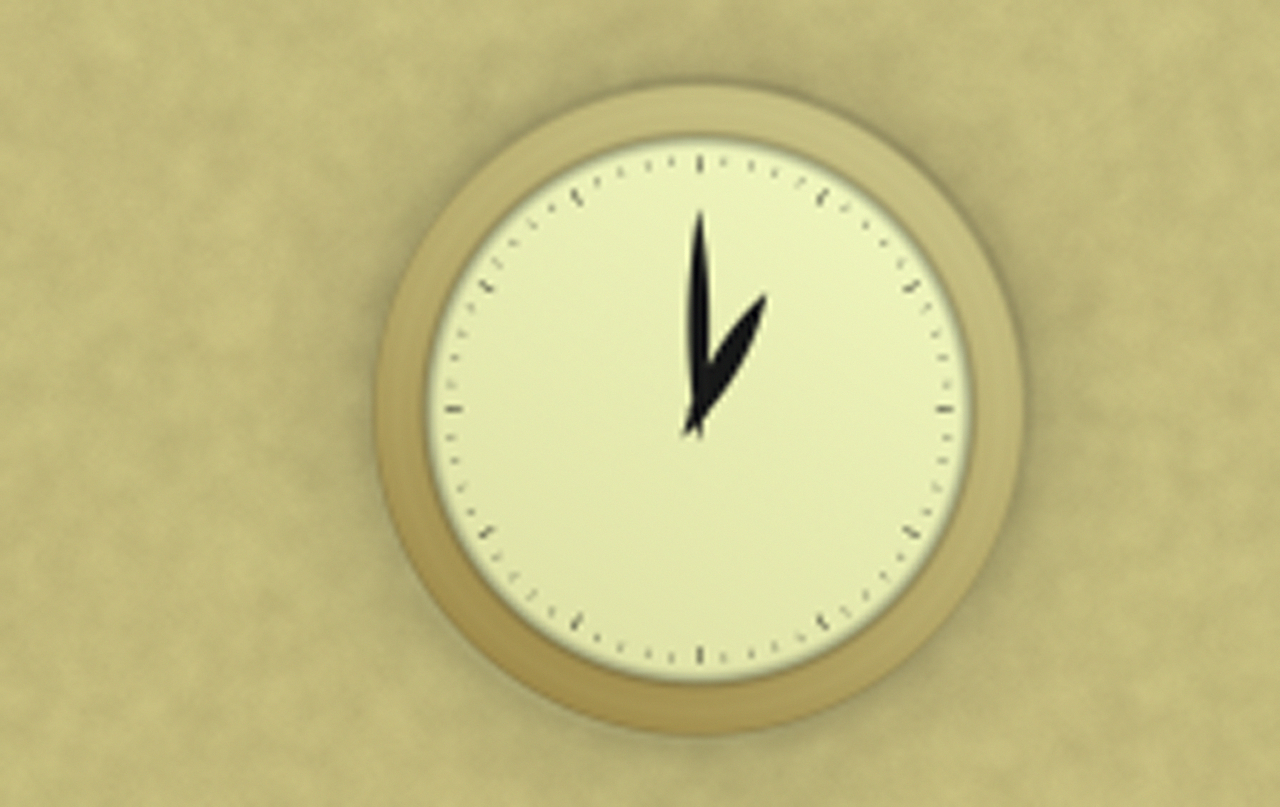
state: 1:00
